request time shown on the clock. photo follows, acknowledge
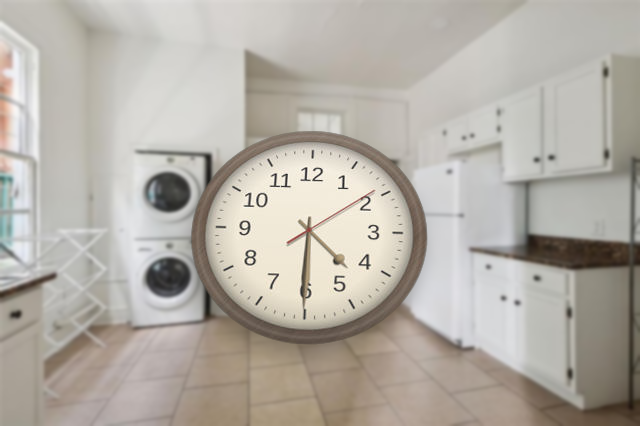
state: 4:30:09
